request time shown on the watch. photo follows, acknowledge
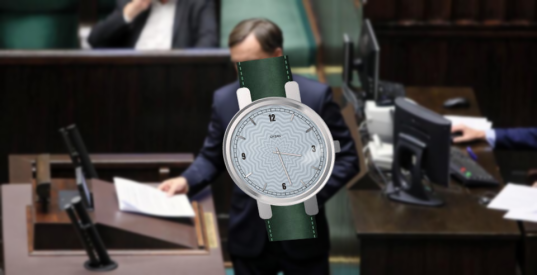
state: 3:28
